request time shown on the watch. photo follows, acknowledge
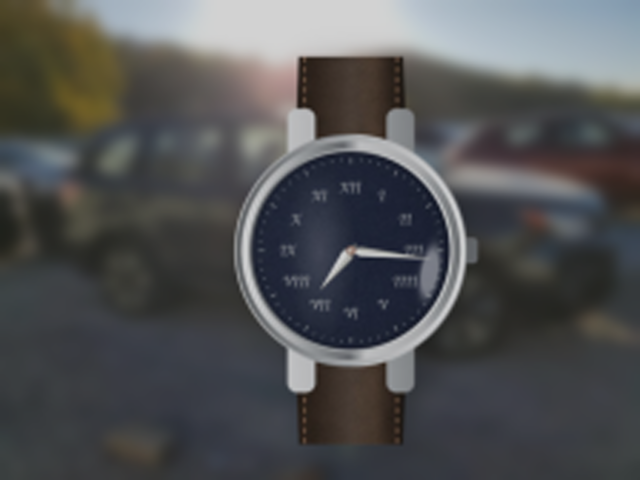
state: 7:16
